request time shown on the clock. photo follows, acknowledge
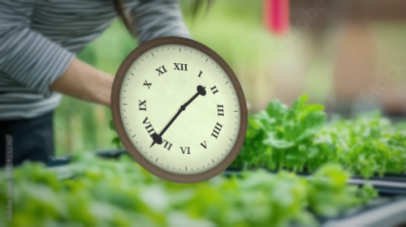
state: 1:37
